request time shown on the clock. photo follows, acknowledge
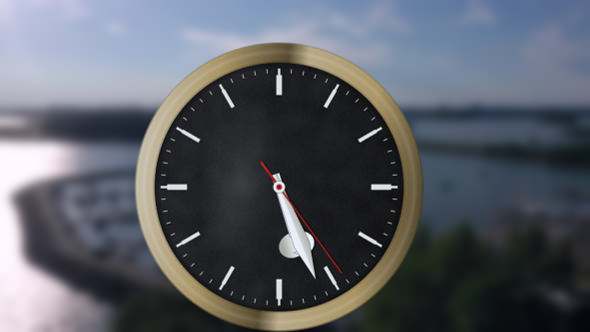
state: 5:26:24
